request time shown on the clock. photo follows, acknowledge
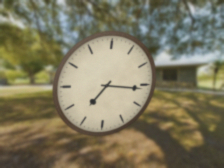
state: 7:16
